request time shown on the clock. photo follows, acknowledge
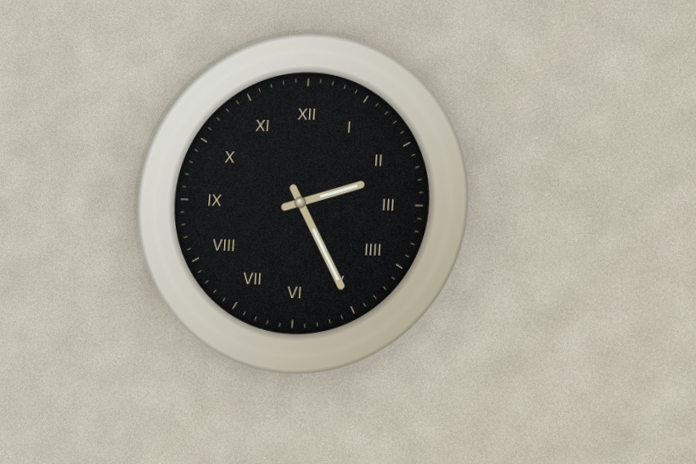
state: 2:25
